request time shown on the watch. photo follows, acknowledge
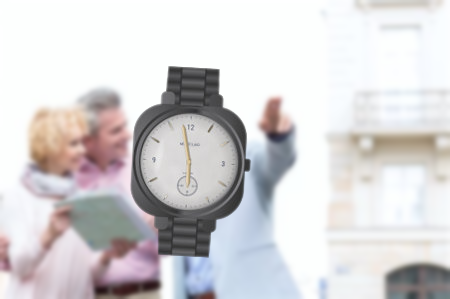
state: 5:58
